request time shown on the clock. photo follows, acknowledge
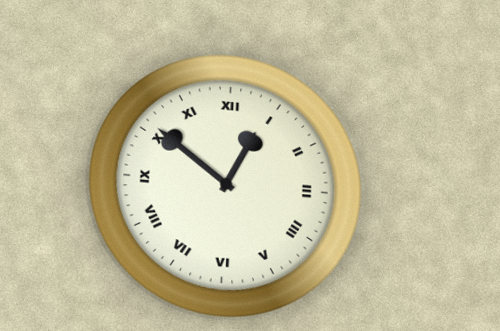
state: 12:51
